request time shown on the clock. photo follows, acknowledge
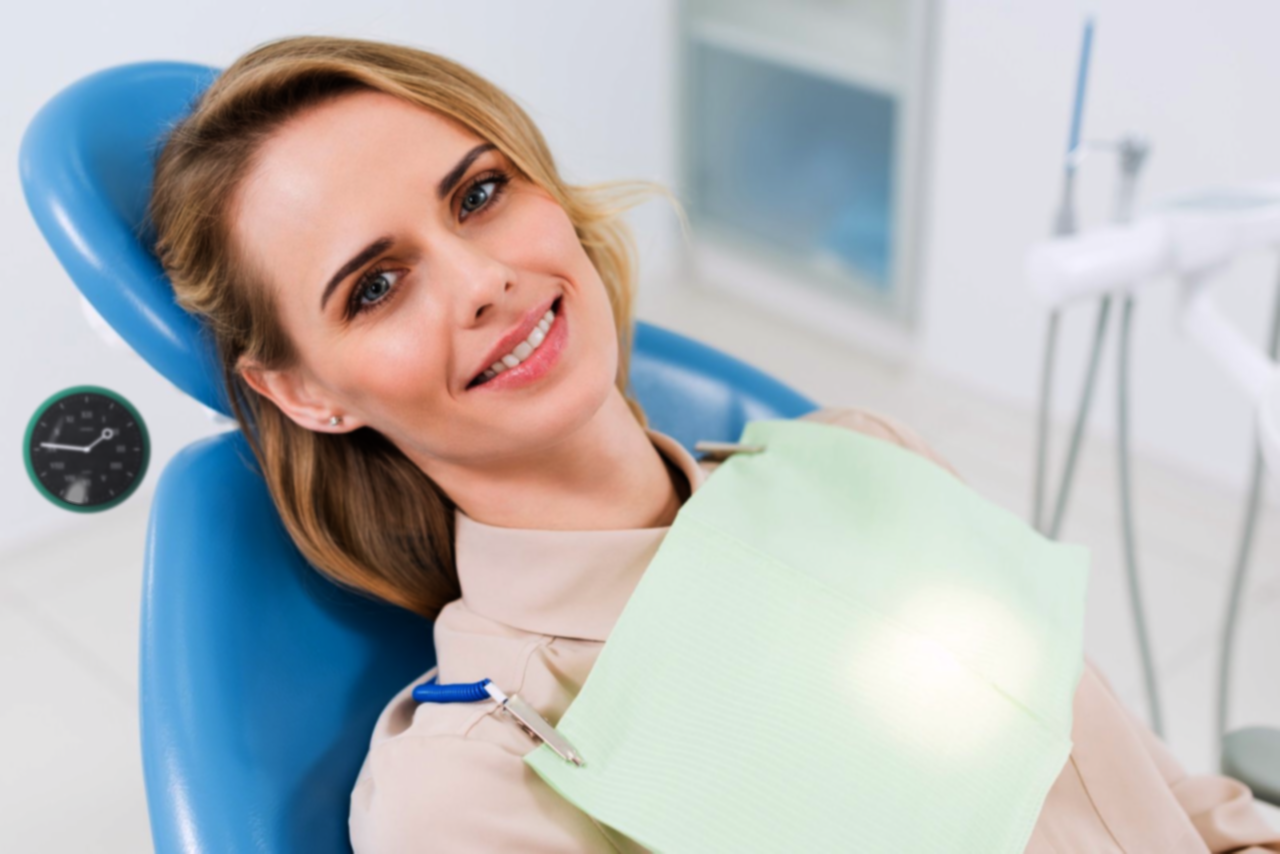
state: 1:46
